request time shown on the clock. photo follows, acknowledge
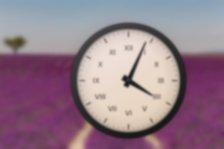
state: 4:04
